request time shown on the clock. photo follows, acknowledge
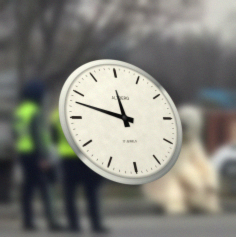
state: 11:48
